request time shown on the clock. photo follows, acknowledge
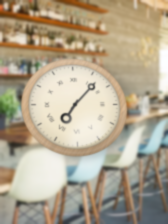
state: 7:07
